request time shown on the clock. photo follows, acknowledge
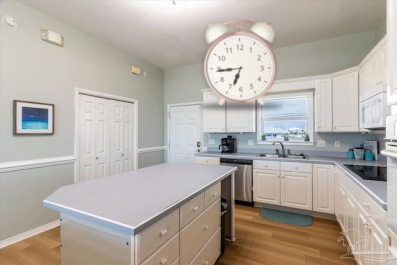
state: 6:44
